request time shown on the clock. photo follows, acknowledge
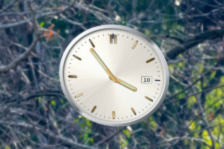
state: 3:54
